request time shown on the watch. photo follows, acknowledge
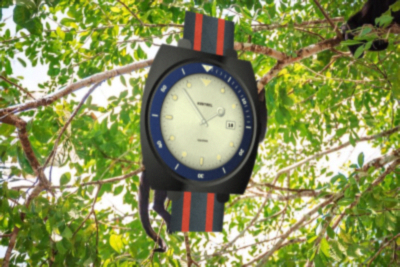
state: 1:53
